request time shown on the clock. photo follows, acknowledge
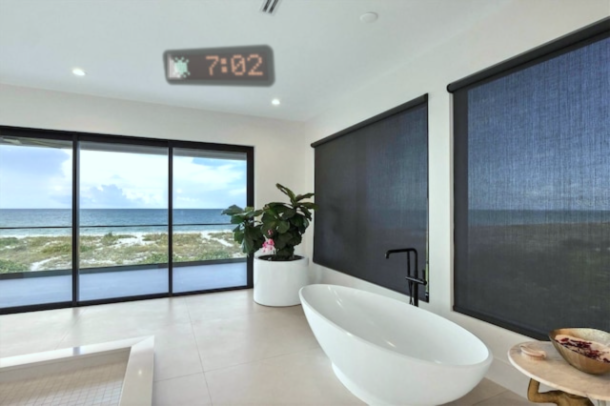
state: 7:02
